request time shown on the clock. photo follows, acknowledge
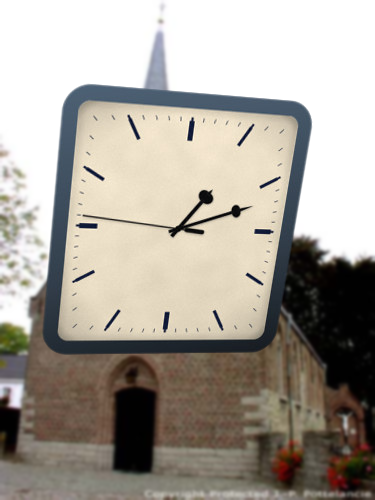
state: 1:11:46
